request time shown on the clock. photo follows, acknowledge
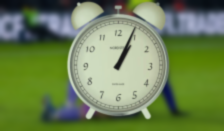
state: 1:04
